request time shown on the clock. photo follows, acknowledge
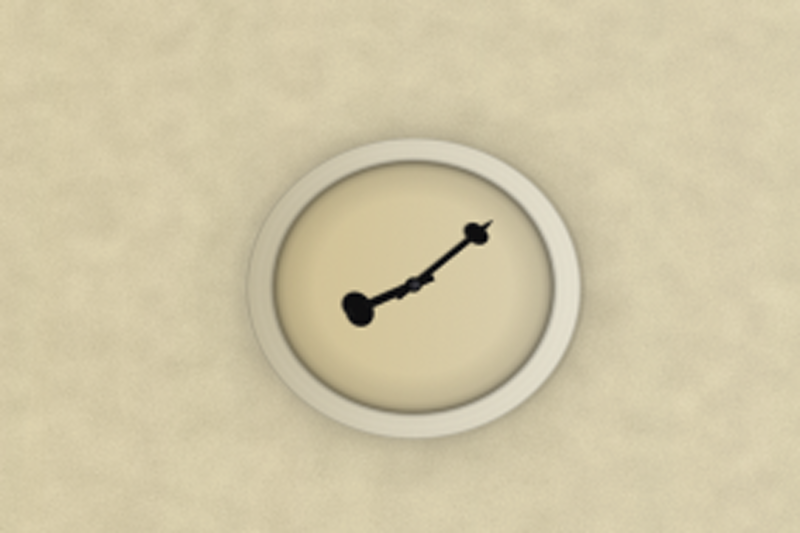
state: 8:08
